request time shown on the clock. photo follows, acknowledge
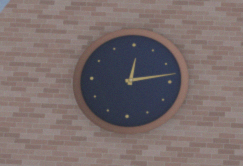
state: 12:13
